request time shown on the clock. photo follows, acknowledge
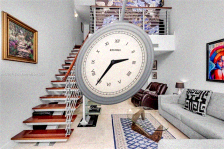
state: 2:35
